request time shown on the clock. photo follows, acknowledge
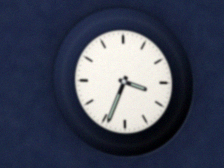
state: 3:34
